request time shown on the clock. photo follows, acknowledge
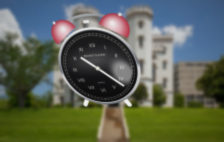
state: 10:22
